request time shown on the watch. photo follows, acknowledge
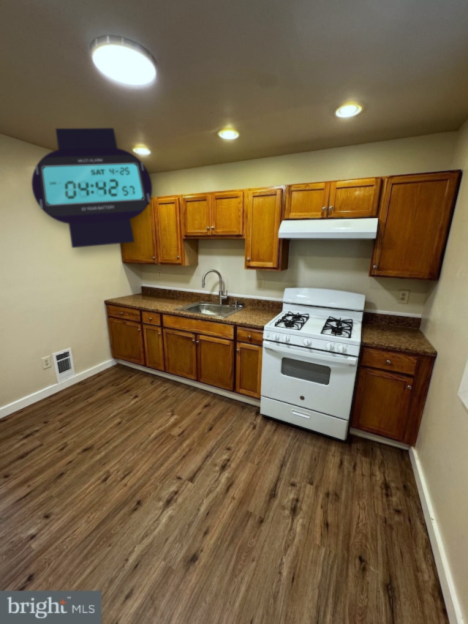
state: 4:42
